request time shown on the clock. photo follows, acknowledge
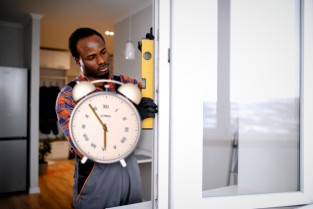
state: 5:54
